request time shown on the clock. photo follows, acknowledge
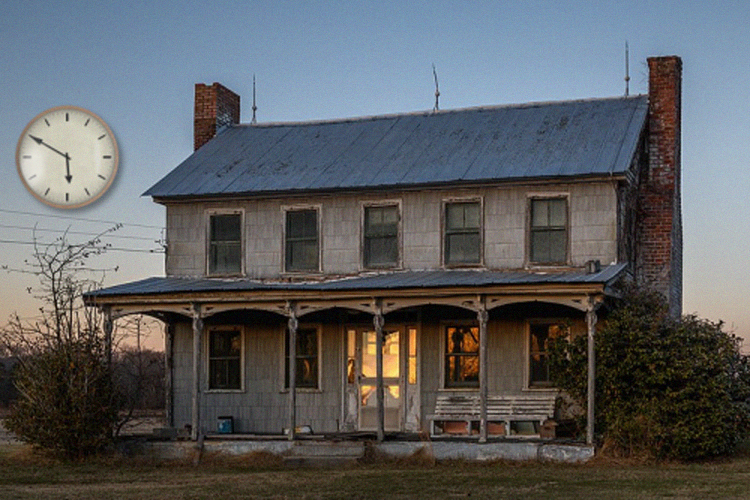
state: 5:50
